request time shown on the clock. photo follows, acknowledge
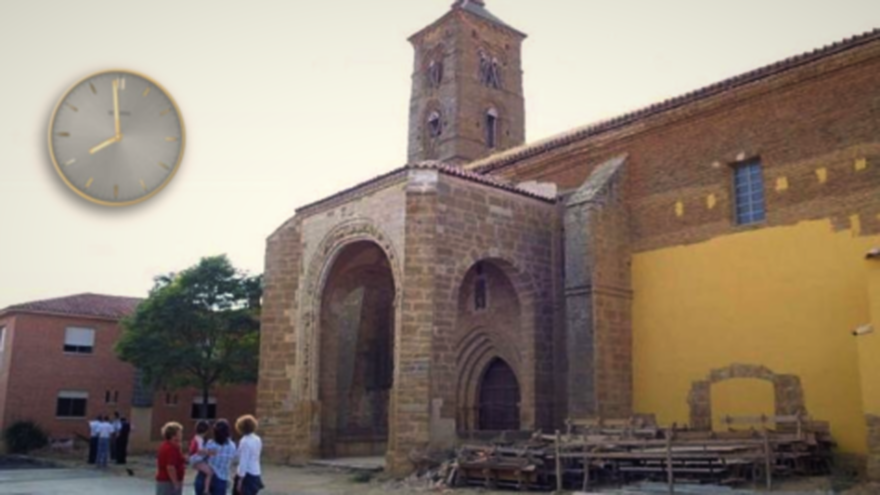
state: 7:59
